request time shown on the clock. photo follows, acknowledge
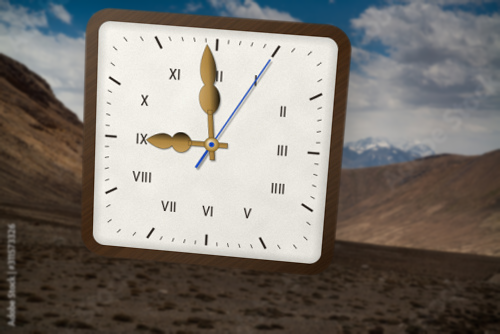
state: 8:59:05
